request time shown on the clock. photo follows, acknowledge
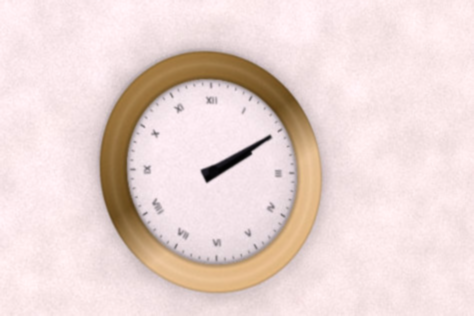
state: 2:10
